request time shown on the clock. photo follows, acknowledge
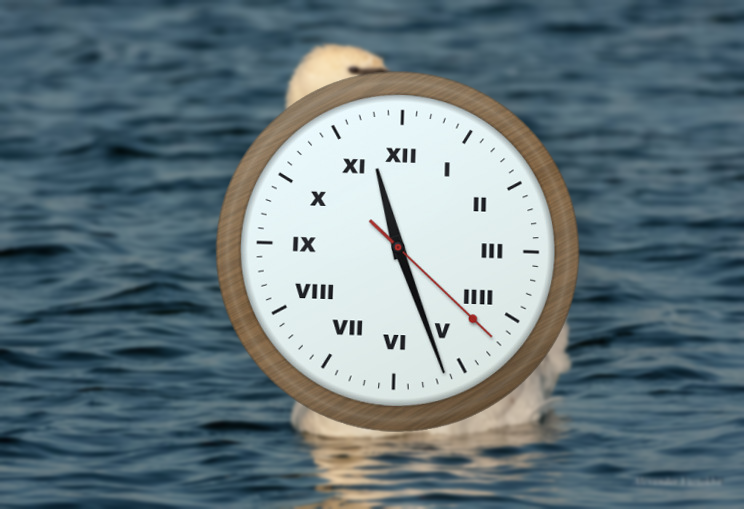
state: 11:26:22
